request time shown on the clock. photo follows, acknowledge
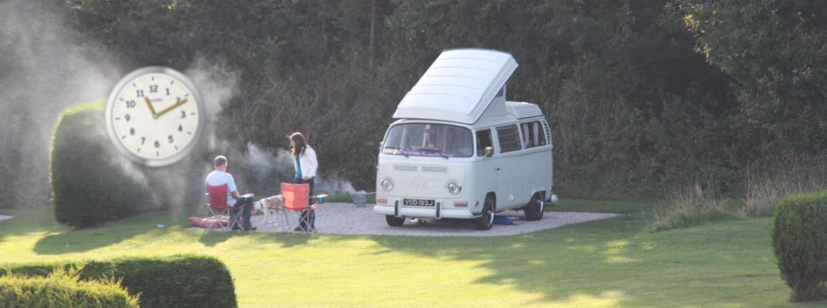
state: 11:11
